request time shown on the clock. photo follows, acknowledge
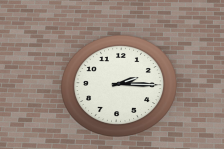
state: 2:15
